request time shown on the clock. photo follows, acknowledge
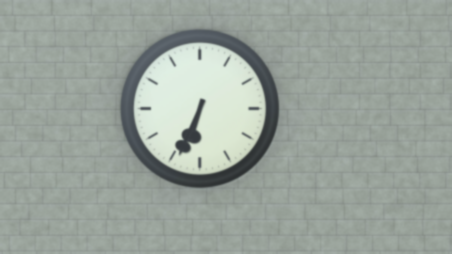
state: 6:34
